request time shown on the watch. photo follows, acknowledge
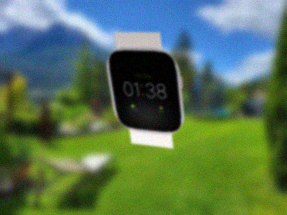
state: 1:38
